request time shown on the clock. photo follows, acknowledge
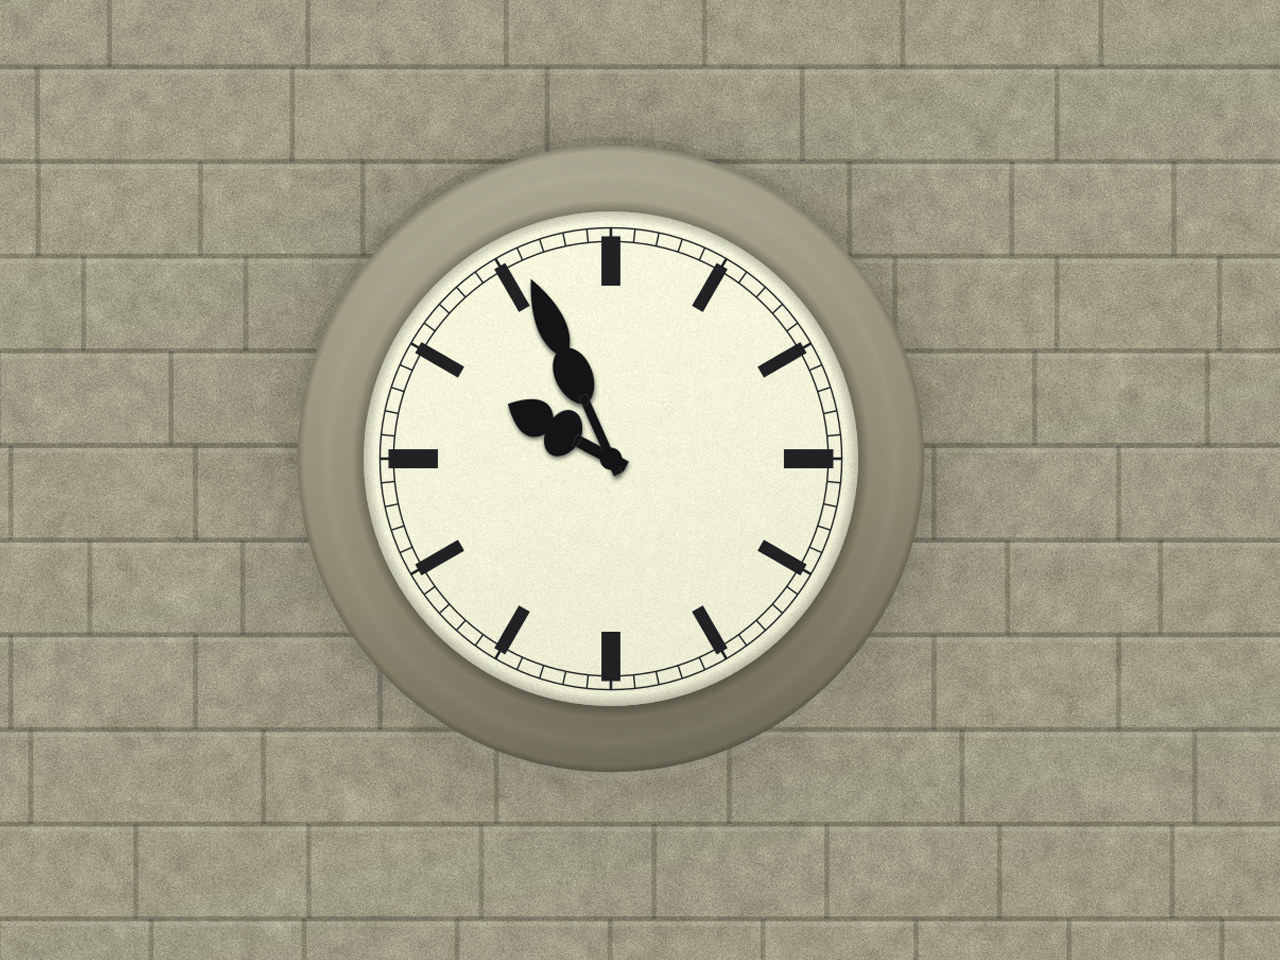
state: 9:56
